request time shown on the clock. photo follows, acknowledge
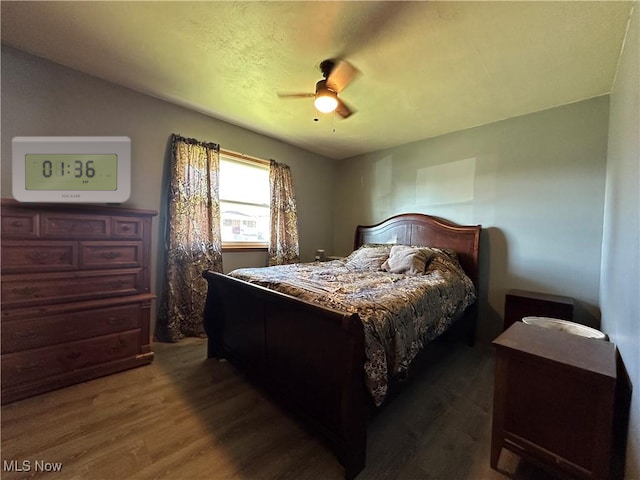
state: 1:36
